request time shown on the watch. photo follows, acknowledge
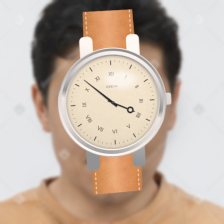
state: 3:52
